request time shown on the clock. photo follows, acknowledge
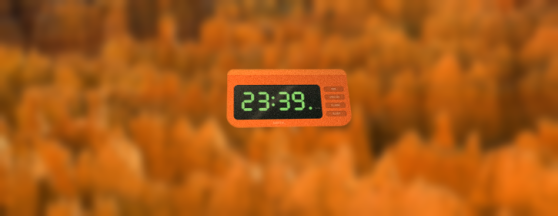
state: 23:39
